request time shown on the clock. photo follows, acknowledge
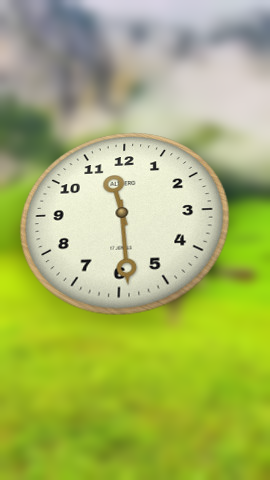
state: 11:29
